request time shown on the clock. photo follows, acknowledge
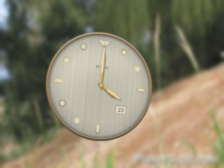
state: 4:00
